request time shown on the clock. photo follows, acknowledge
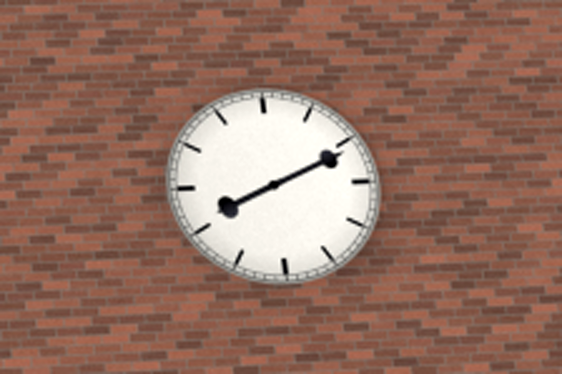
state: 8:11
